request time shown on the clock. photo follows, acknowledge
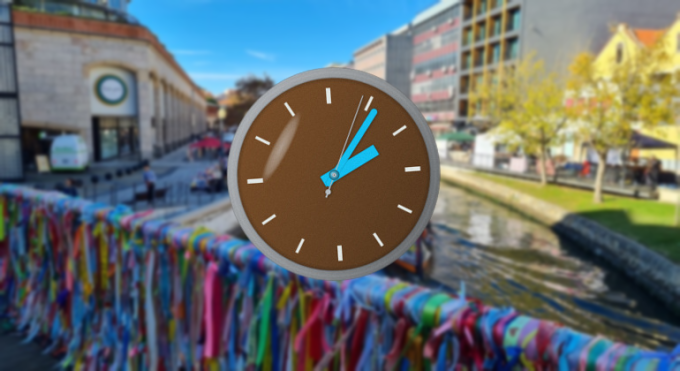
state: 2:06:04
